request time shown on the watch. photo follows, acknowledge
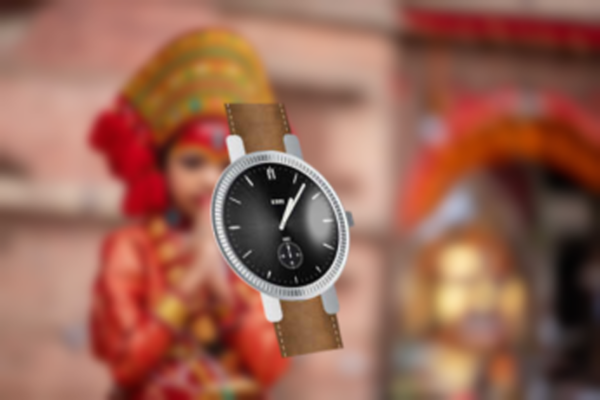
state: 1:07
